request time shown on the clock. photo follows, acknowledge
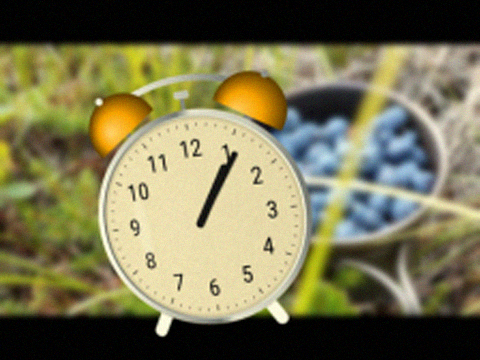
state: 1:06
